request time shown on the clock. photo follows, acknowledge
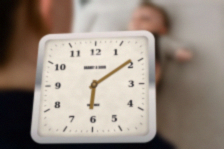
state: 6:09
